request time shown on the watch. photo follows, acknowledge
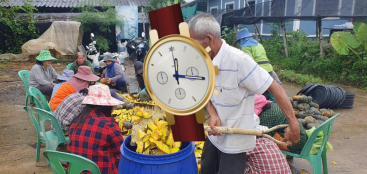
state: 12:17
